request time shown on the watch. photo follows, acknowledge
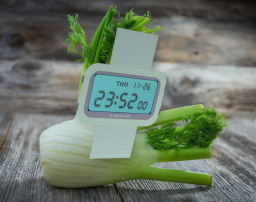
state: 23:52:00
